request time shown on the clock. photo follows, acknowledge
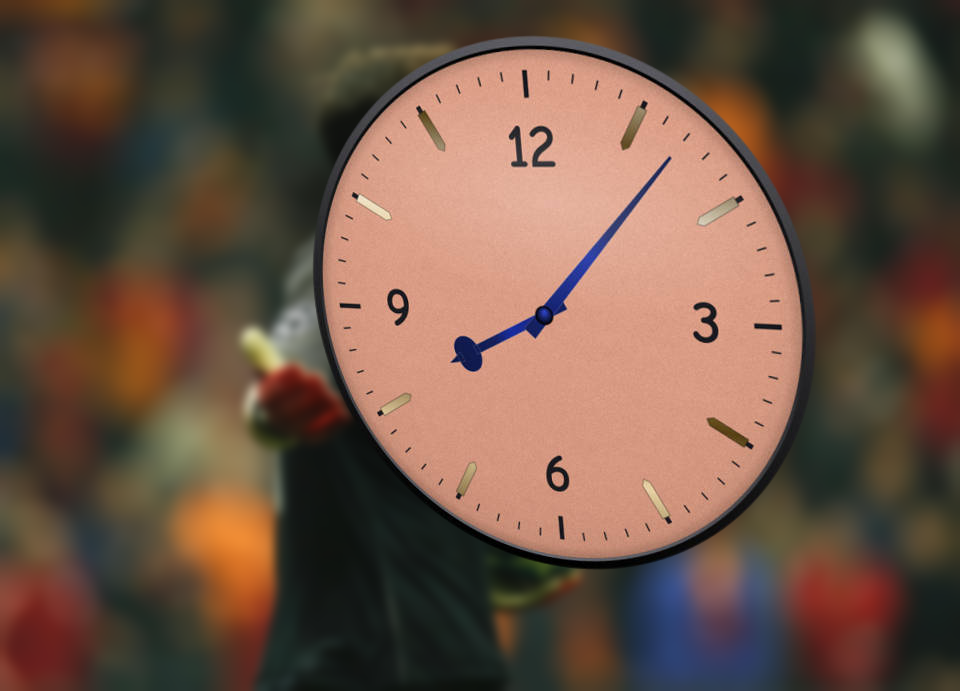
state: 8:07
